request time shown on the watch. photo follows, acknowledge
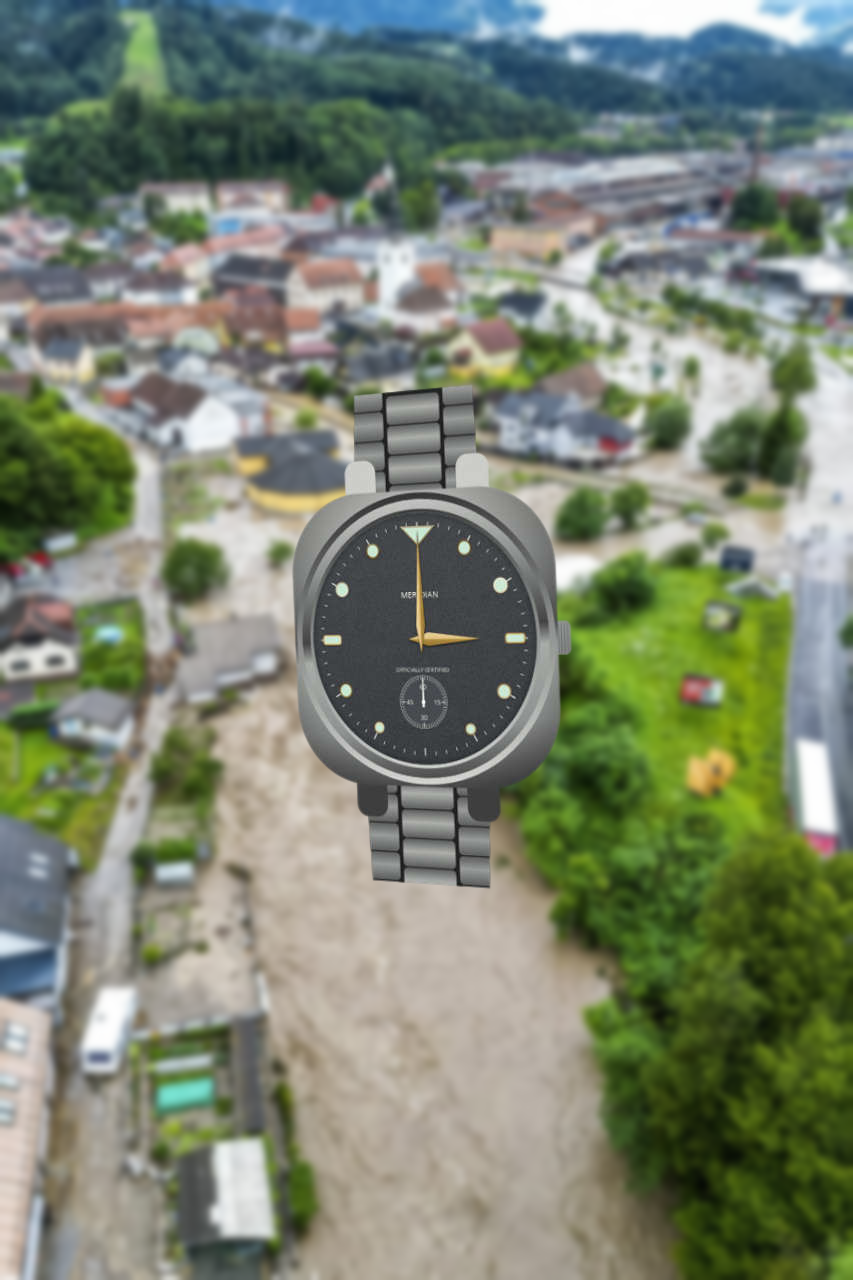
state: 3:00
